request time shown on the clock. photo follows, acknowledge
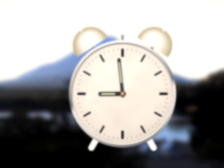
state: 8:59
